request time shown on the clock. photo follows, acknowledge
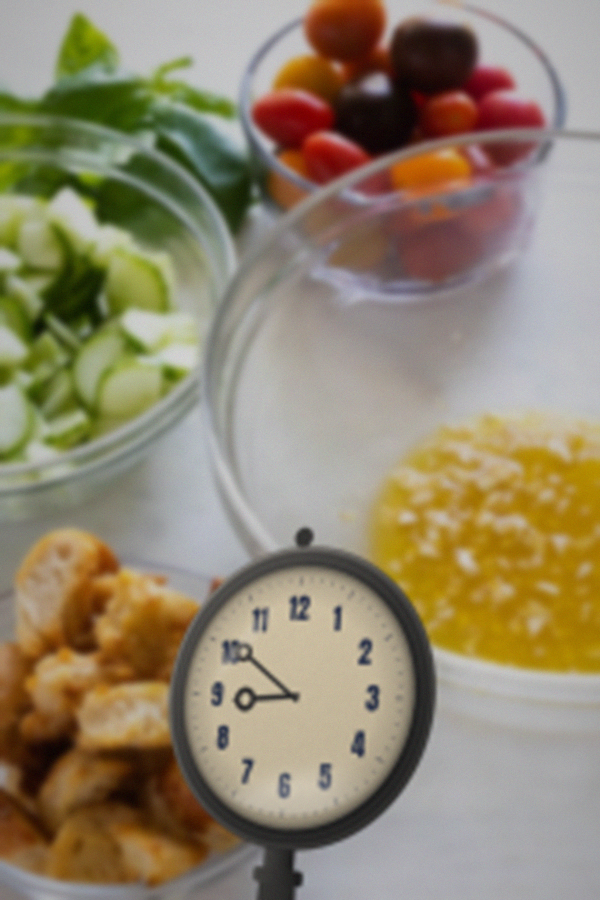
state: 8:51
